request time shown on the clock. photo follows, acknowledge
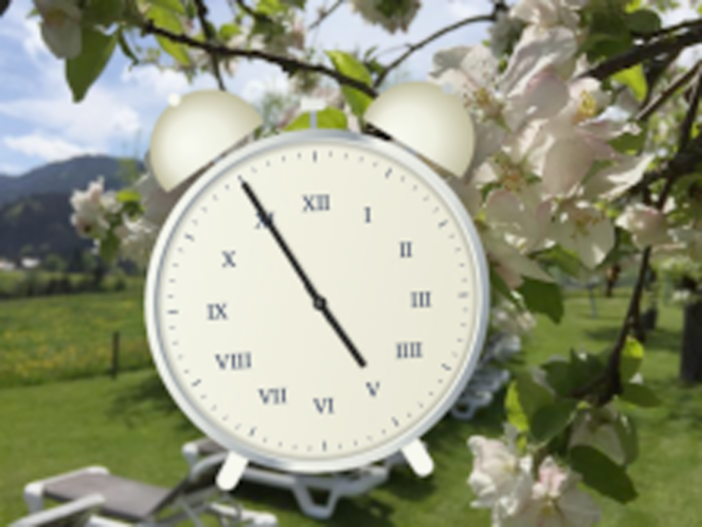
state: 4:55
